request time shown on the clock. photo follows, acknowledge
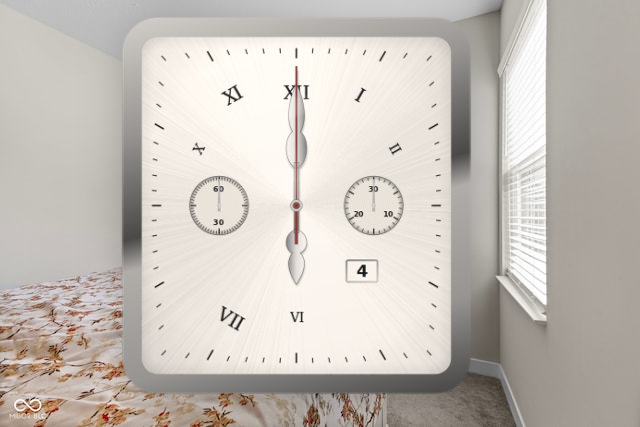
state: 6:00
